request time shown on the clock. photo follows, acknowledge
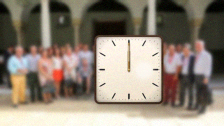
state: 12:00
